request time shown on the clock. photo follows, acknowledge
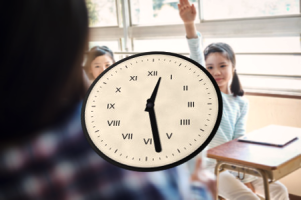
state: 12:28
